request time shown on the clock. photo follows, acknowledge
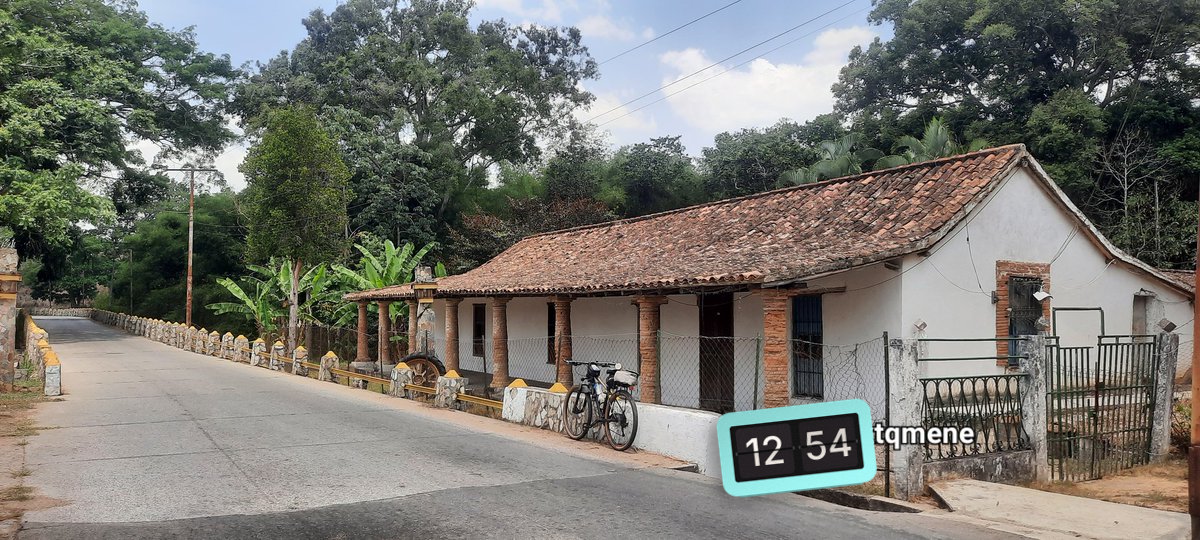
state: 12:54
